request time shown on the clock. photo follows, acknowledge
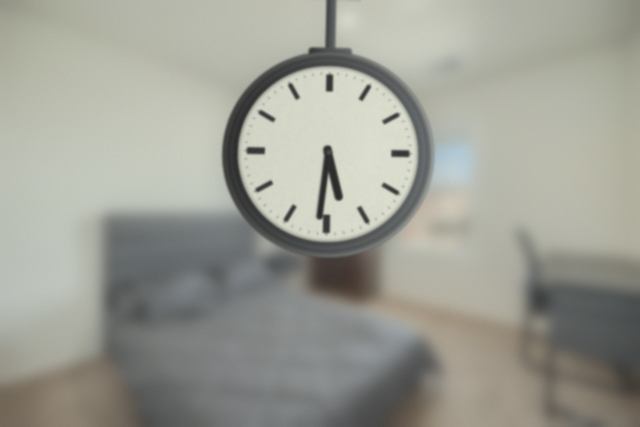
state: 5:31
